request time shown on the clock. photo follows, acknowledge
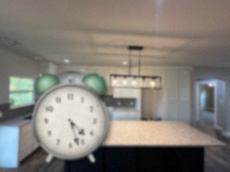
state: 4:27
